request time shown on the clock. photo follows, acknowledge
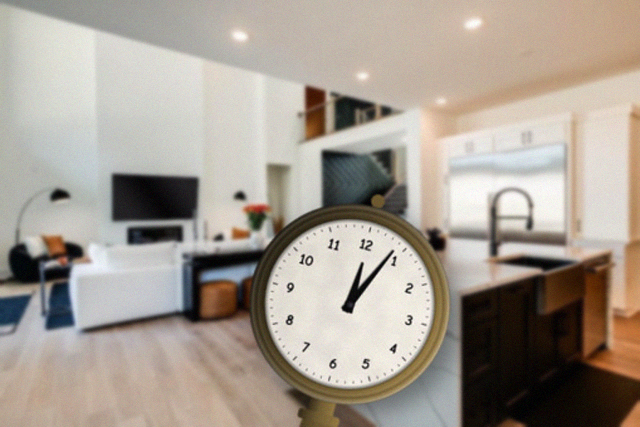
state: 12:04
